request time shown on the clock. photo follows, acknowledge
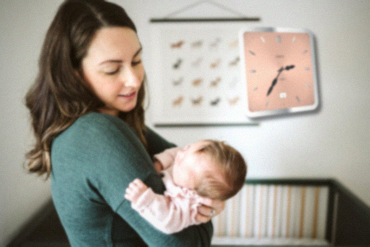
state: 2:36
